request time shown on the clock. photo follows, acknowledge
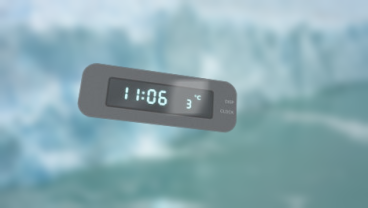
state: 11:06
